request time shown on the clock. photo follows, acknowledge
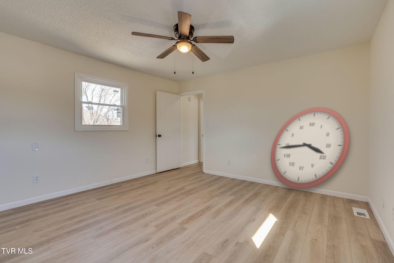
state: 3:44
